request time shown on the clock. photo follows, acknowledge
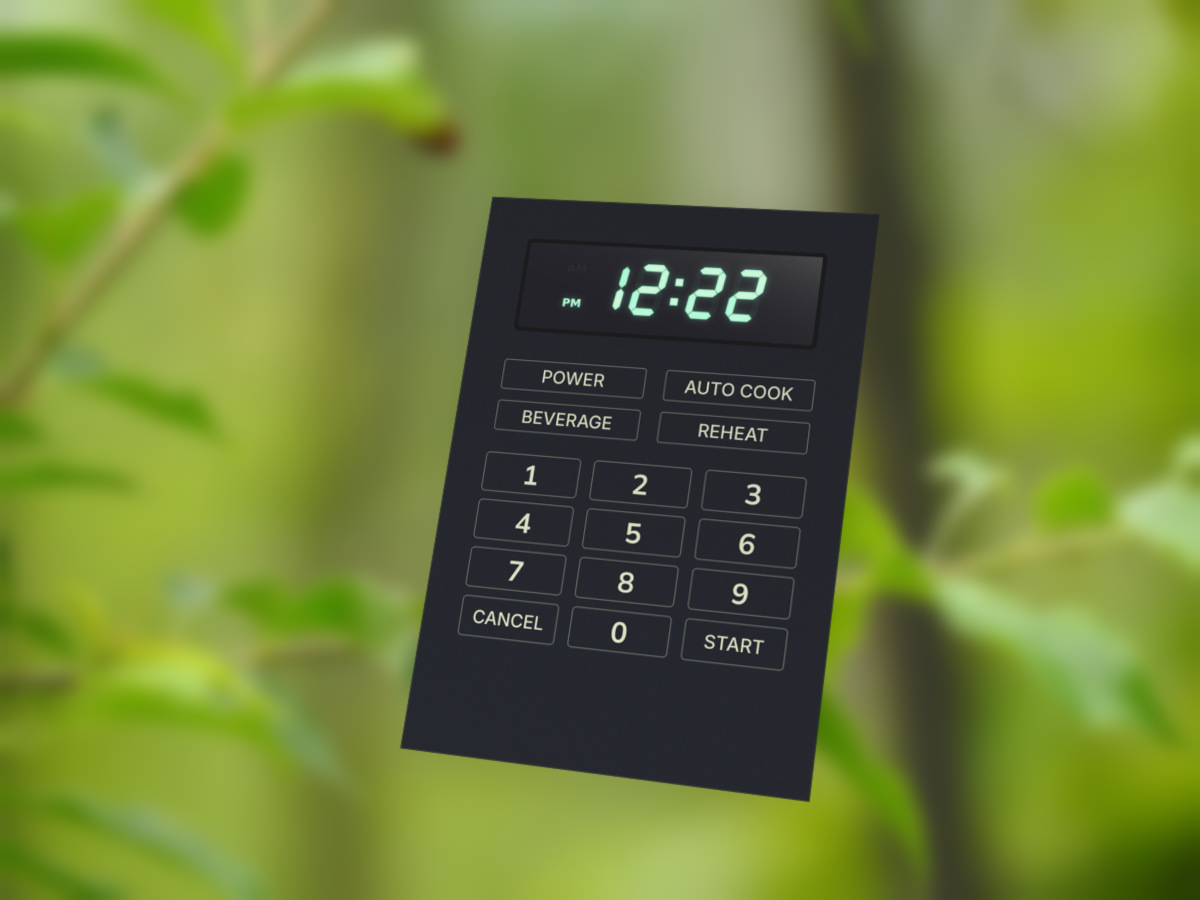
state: 12:22
